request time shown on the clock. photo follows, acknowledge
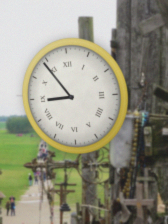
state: 8:54
